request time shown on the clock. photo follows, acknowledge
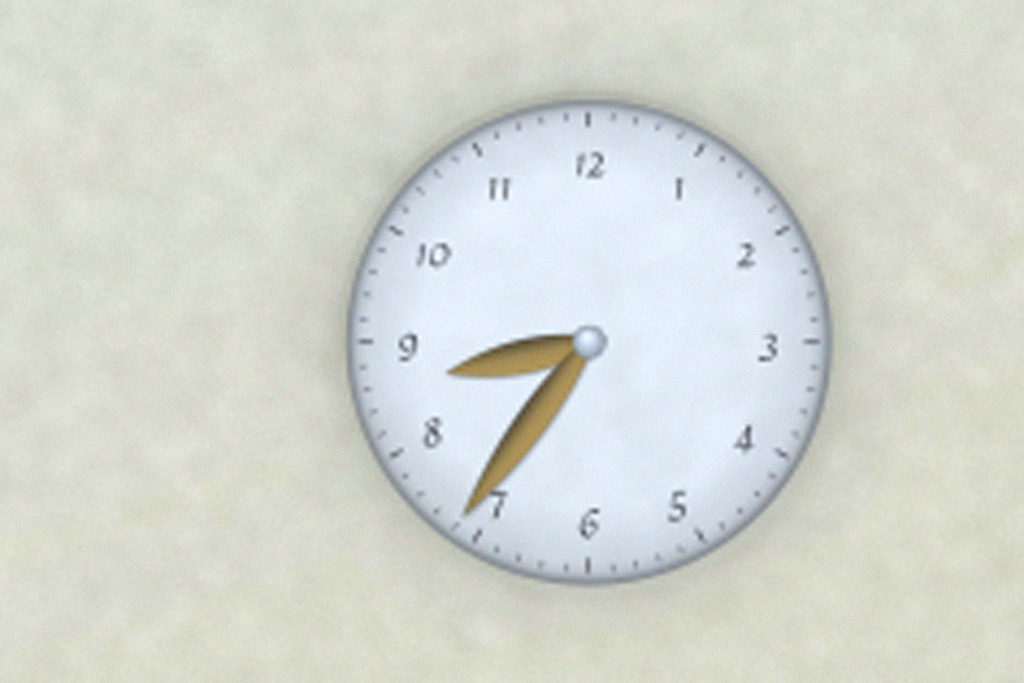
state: 8:36
